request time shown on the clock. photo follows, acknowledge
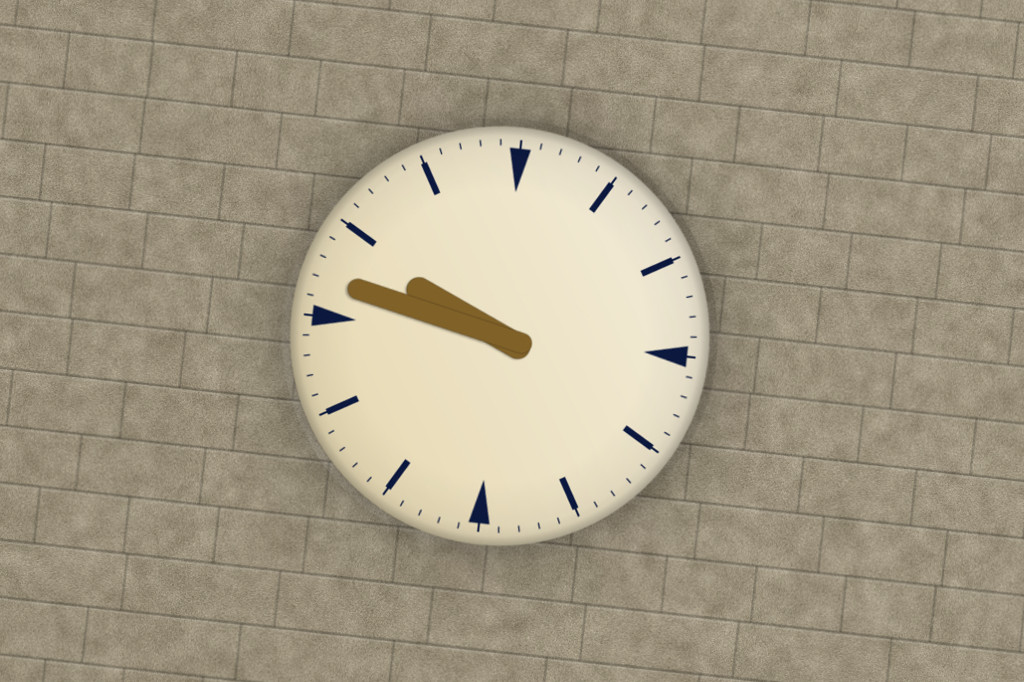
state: 9:47
